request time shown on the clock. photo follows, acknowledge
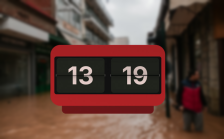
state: 13:19
